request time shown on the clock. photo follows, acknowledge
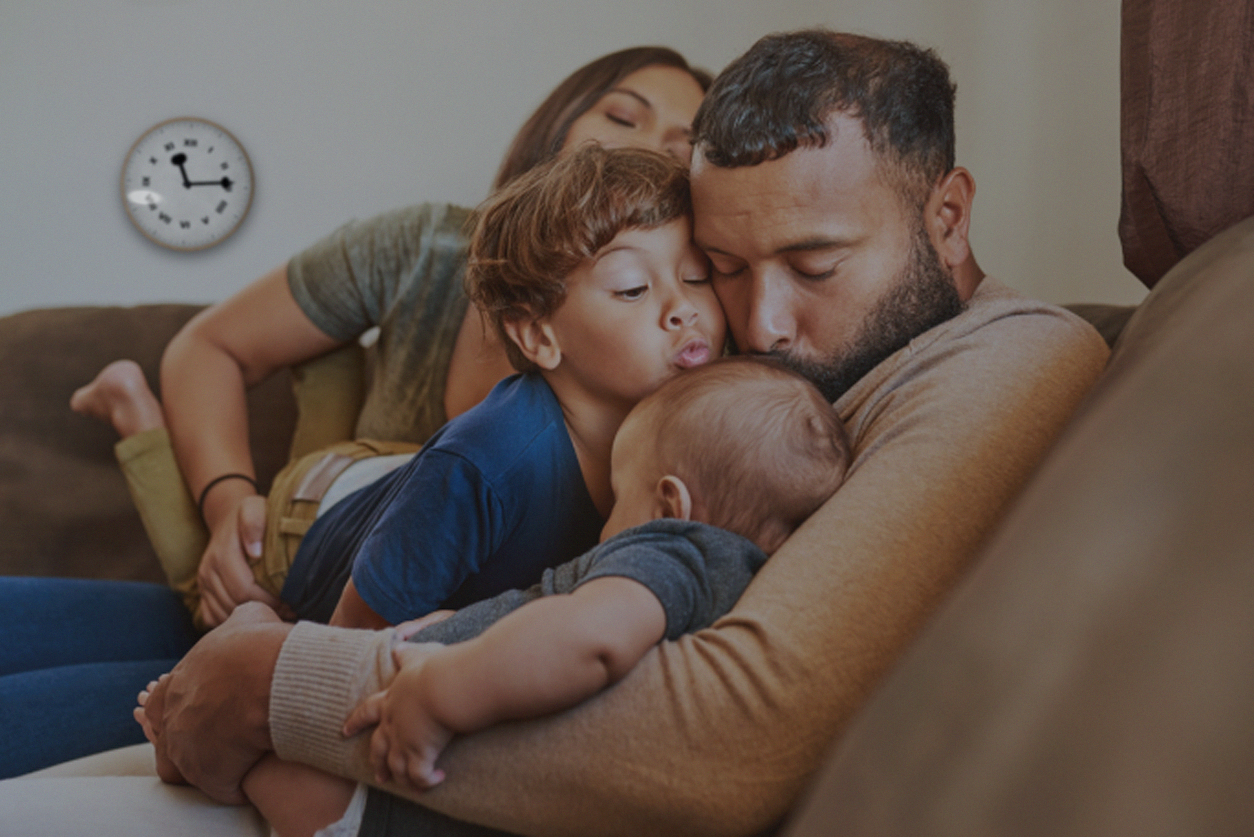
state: 11:14
